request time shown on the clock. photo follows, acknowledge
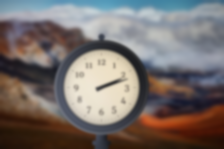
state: 2:12
